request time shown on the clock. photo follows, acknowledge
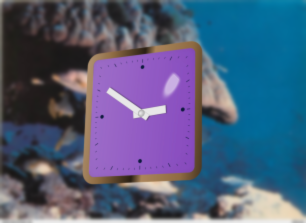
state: 2:51
